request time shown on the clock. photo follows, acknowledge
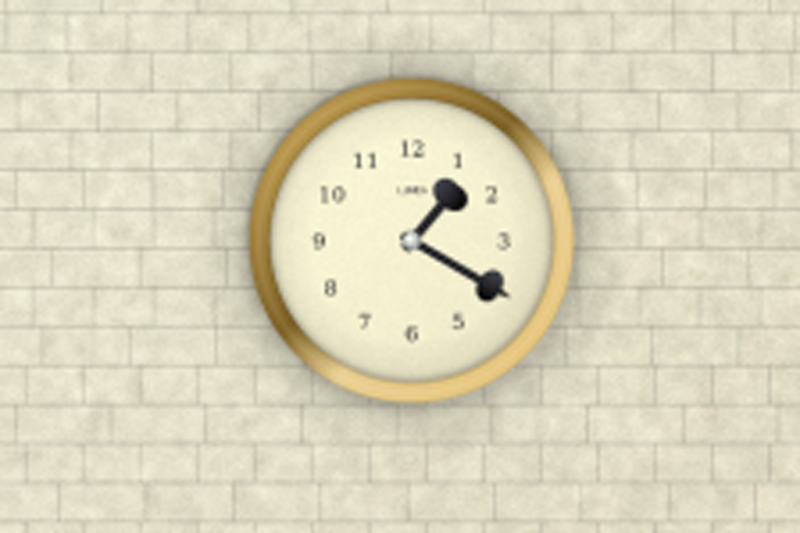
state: 1:20
